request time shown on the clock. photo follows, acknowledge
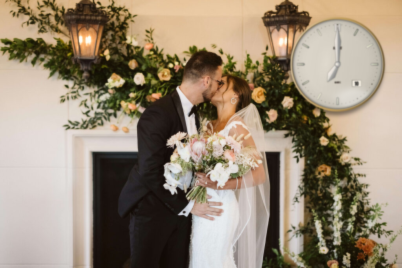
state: 7:00
